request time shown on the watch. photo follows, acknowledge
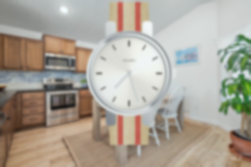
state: 7:27
